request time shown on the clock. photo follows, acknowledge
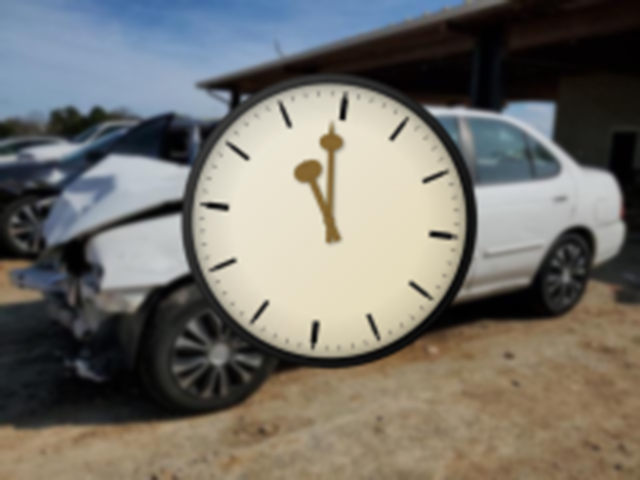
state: 10:59
